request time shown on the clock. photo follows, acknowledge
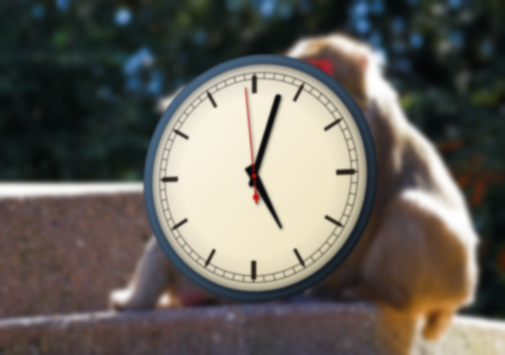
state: 5:02:59
